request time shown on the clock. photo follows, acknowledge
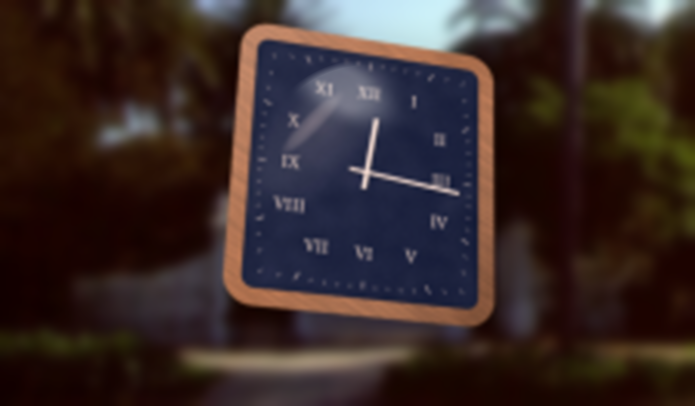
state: 12:16
